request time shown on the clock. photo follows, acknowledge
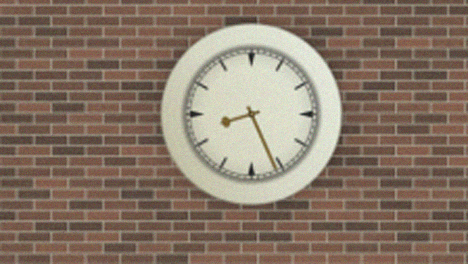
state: 8:26
